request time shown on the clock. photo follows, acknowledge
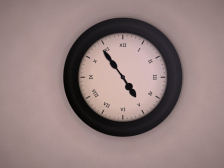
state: 4:54
